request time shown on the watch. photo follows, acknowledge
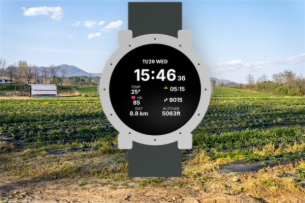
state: 15:46
